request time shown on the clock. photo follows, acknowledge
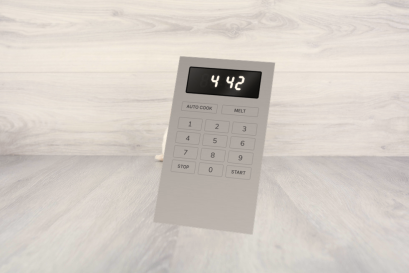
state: 4:42
